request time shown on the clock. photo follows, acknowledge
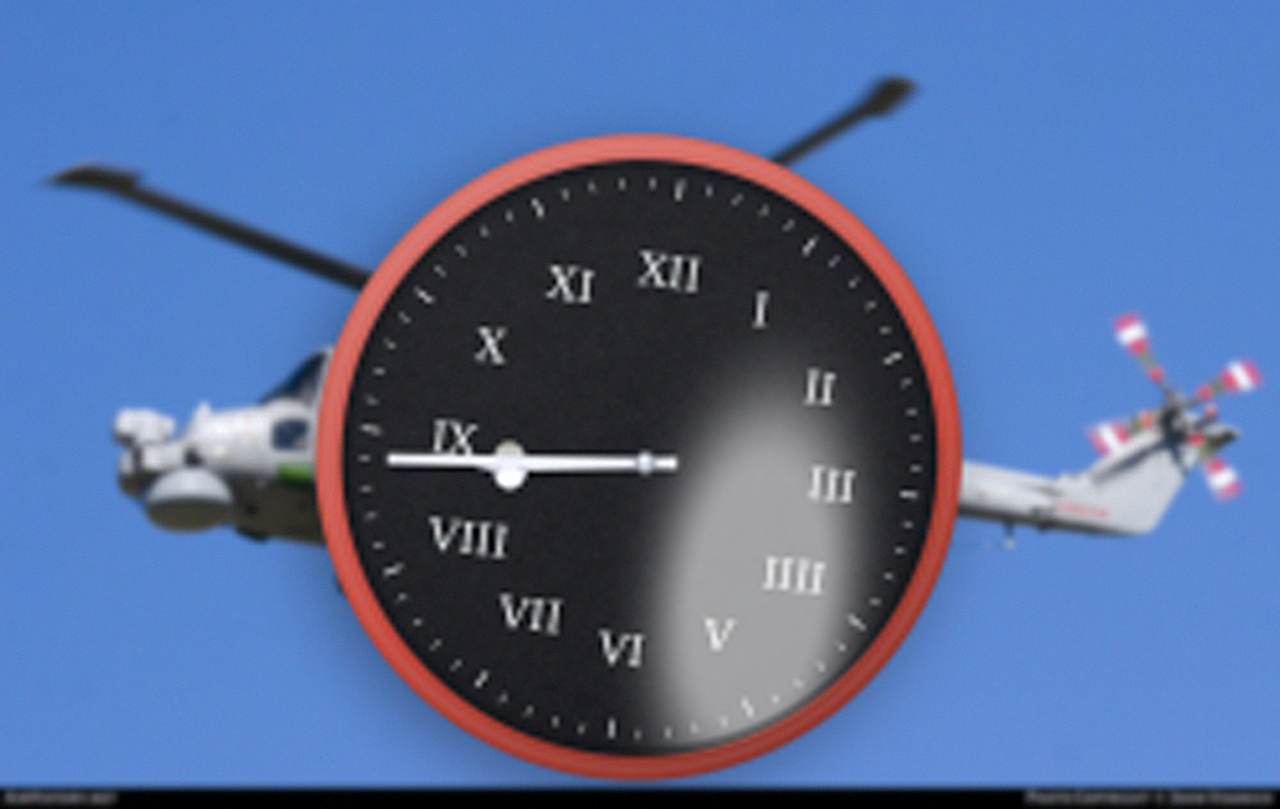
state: 8:44
